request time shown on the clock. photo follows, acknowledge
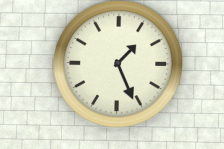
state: 1:26
